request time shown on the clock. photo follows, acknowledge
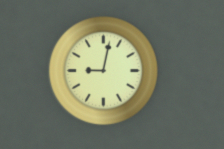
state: 9:02
